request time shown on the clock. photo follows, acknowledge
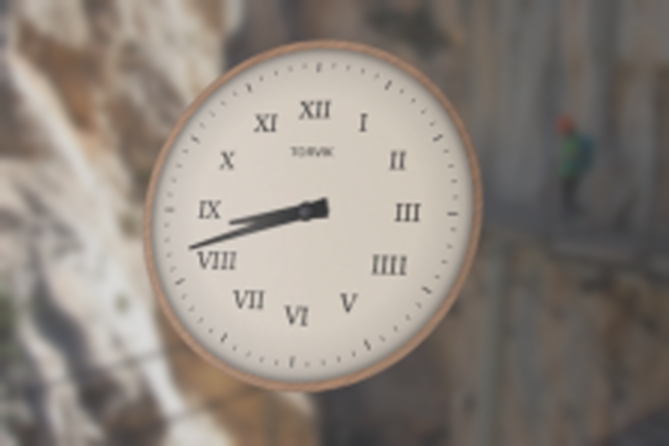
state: 8:42
